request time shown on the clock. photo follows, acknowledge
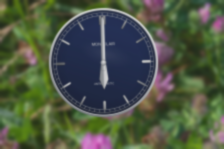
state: 6:00
